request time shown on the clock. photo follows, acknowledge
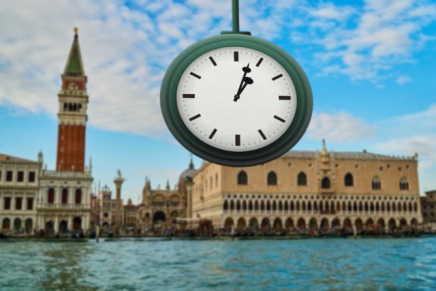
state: 1:03
